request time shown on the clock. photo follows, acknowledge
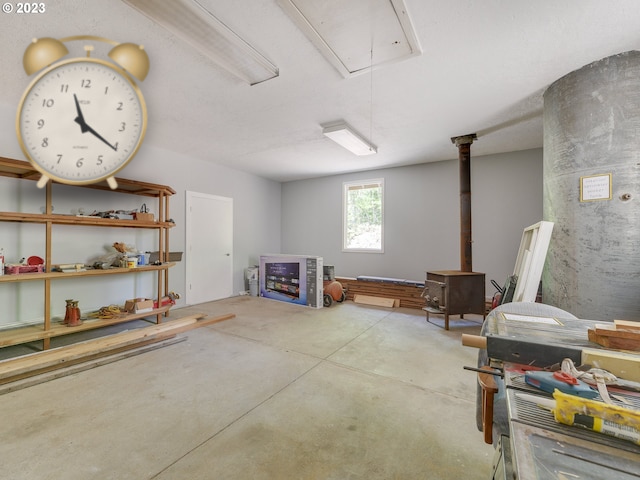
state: 11:21
